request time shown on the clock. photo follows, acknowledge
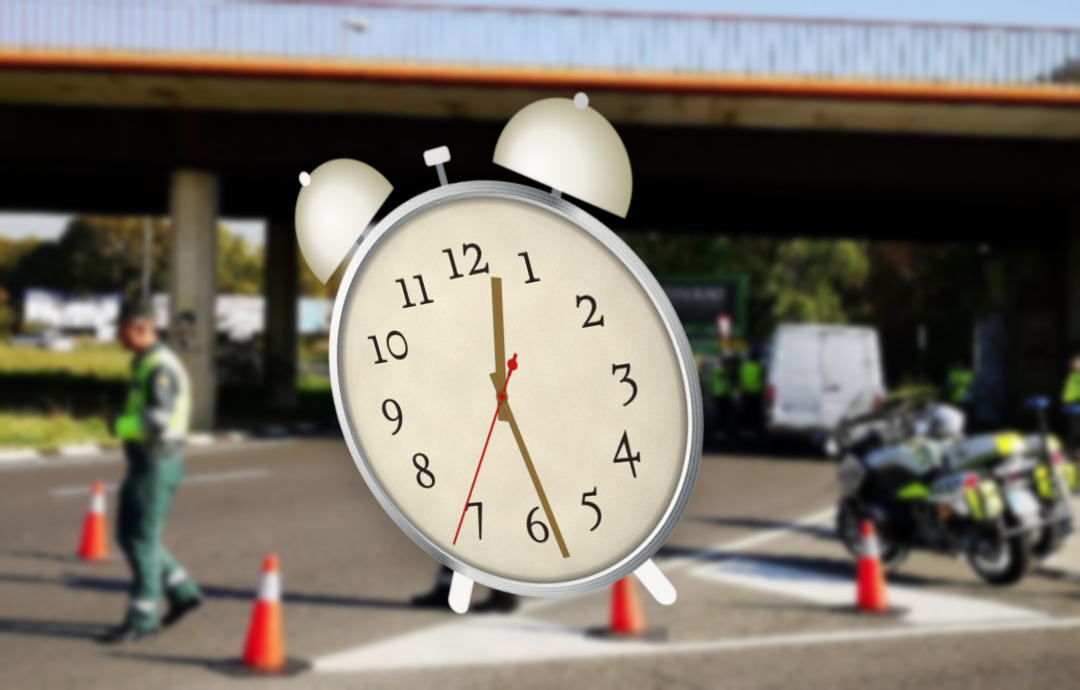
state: 12:28:36
